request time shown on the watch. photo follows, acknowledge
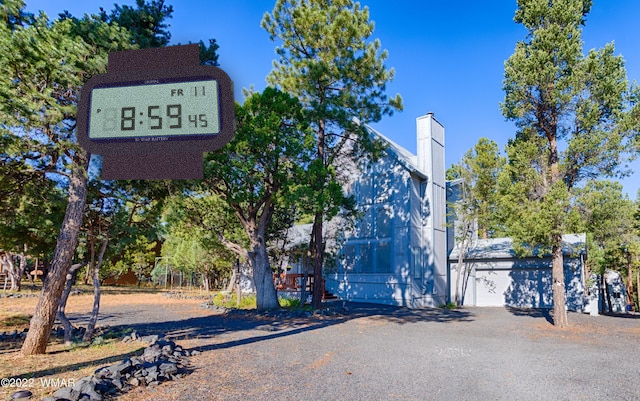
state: 8:59:45
